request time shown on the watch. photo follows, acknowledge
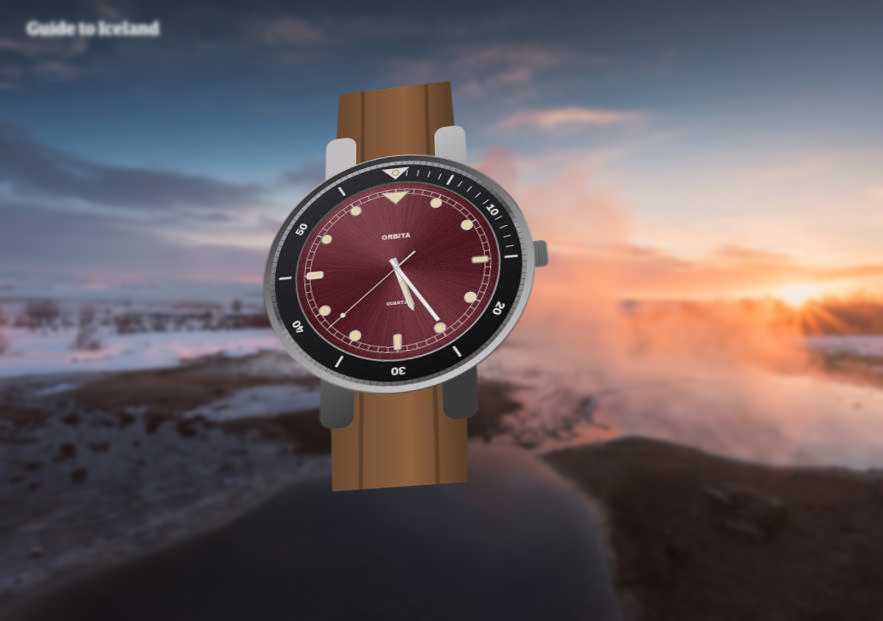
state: 5:24:38
